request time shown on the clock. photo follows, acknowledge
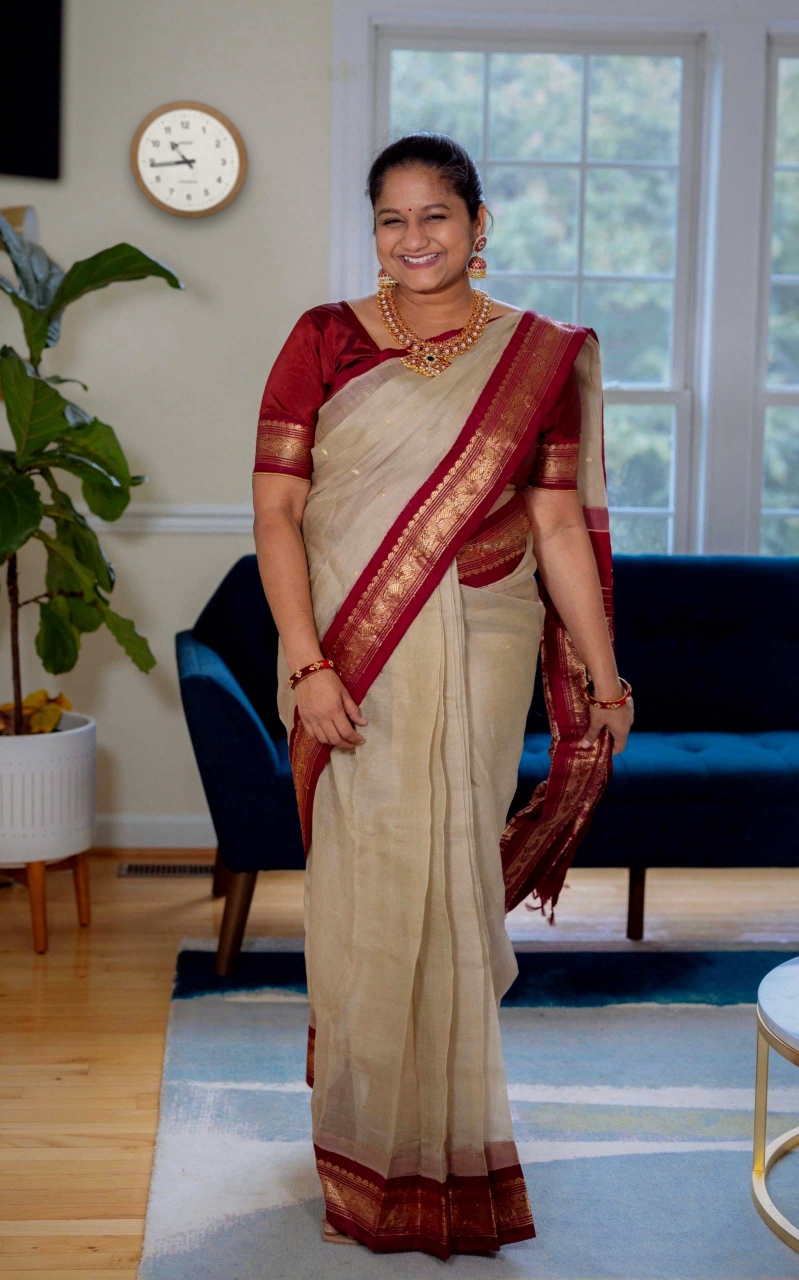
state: 10:44
